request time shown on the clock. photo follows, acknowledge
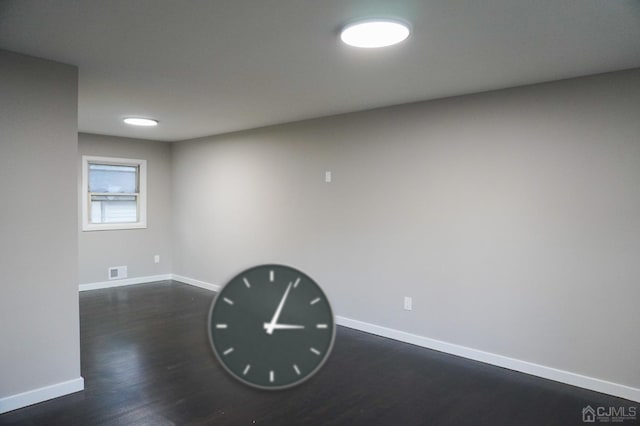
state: 3:04
